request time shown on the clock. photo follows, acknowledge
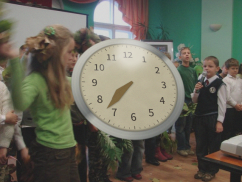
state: 7:37
